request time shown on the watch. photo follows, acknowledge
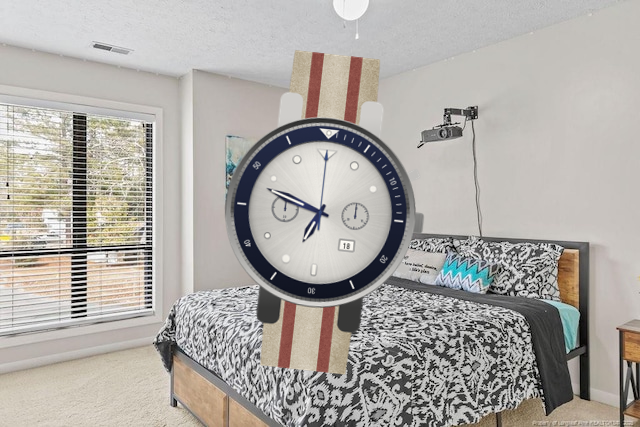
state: 6:48
